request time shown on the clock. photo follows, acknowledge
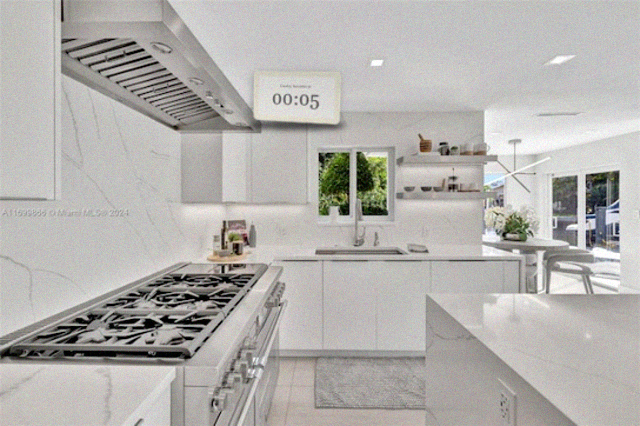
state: 0:05
